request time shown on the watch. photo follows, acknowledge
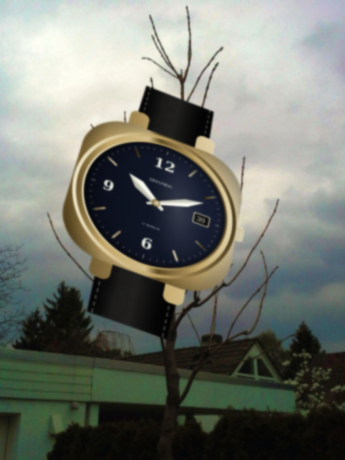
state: 10:11
